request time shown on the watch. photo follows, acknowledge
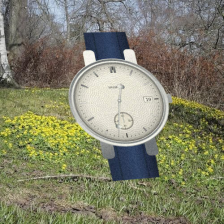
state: 12:32
